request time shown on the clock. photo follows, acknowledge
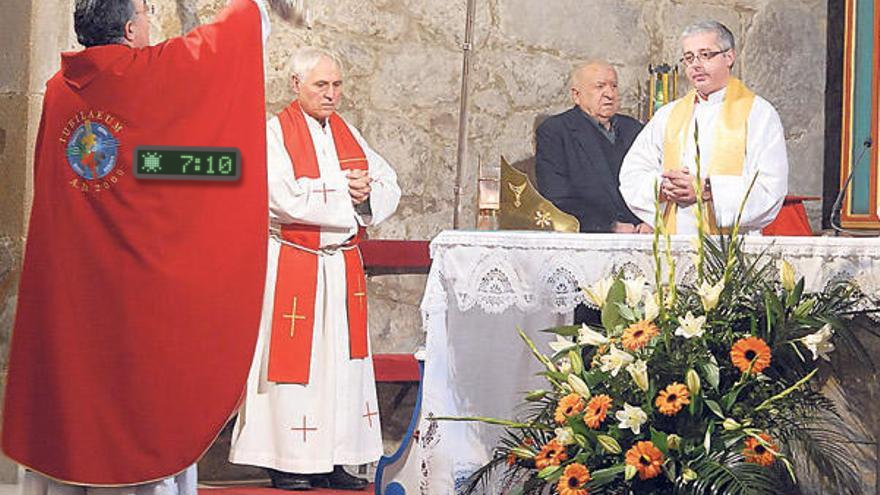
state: 7:10
